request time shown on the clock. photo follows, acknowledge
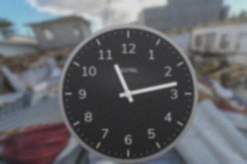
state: 11:13
